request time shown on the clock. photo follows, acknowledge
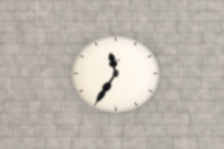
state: 11:35
